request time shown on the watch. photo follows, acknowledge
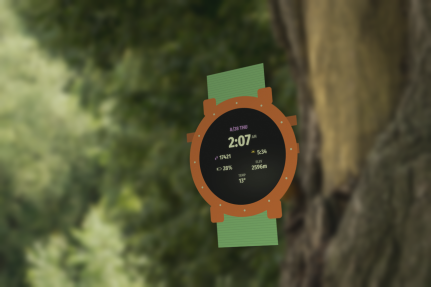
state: 2:07
